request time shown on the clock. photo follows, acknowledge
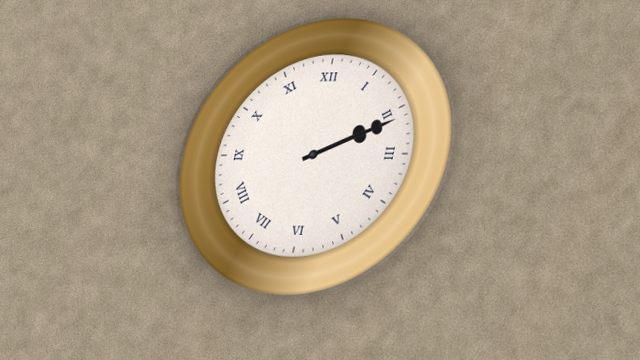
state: 2:11
